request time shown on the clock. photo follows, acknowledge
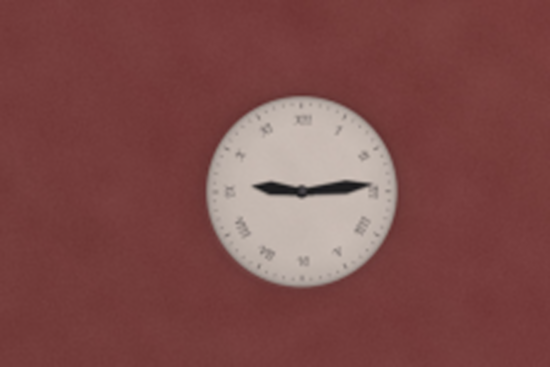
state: 9:14
